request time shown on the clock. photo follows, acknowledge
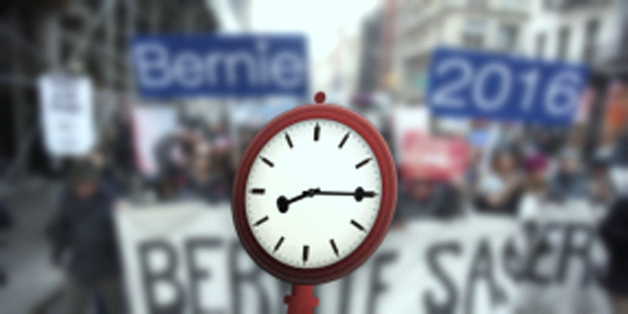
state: 8:15
